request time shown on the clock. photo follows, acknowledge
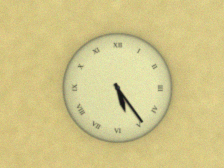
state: 5:24
